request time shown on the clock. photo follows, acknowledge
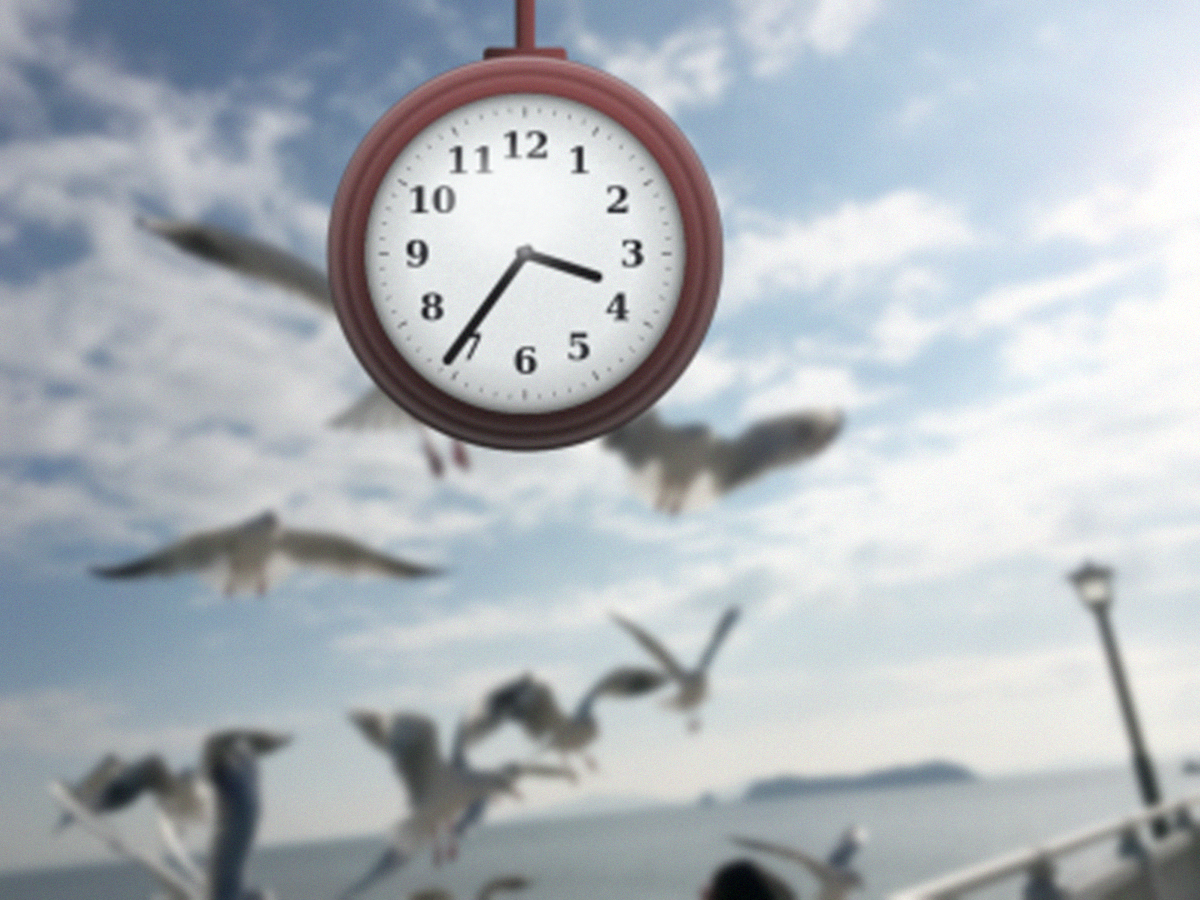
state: 3:36
